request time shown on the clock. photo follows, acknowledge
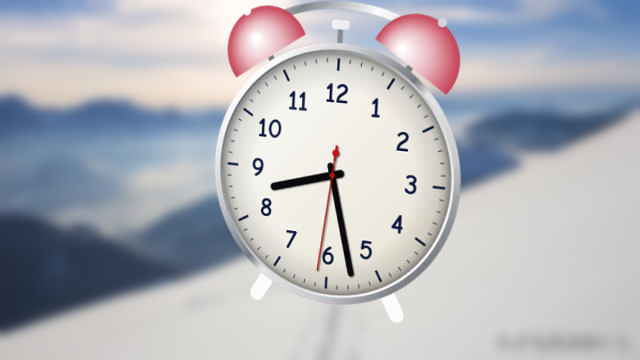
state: 8:27:31
